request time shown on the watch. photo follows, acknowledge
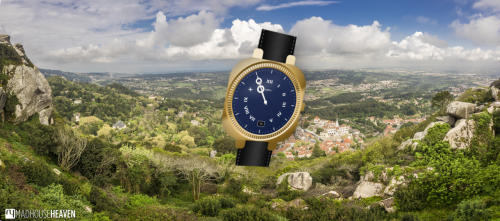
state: 10:55
